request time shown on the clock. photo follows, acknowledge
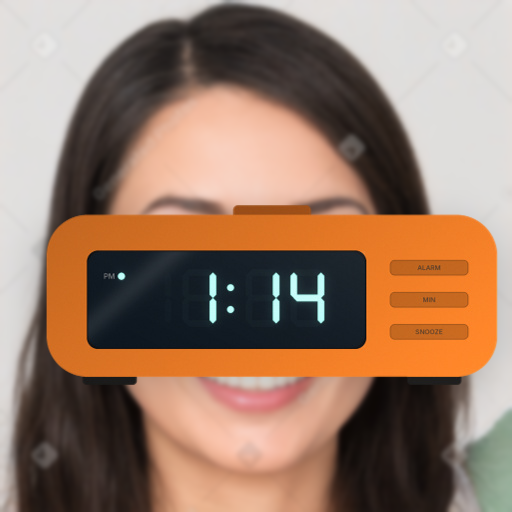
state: 1:14
